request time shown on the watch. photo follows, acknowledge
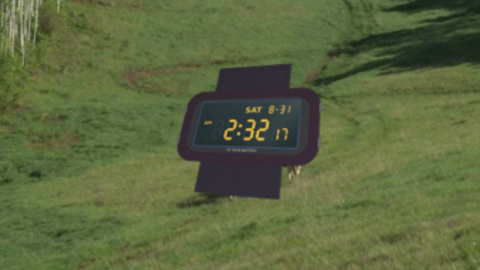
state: 2:32:17
